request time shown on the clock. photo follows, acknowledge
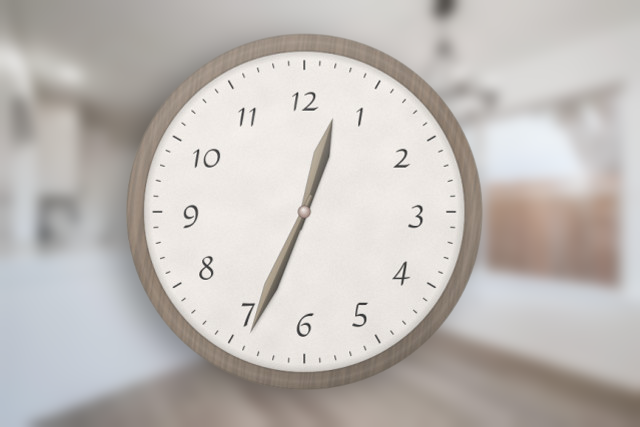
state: 12:34
